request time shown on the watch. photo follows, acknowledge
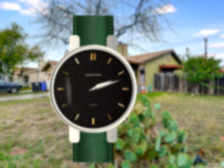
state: 2:12
